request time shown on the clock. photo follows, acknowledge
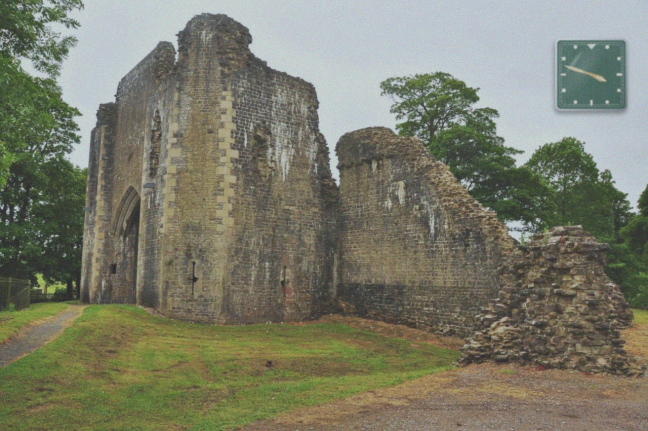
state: 3:48
